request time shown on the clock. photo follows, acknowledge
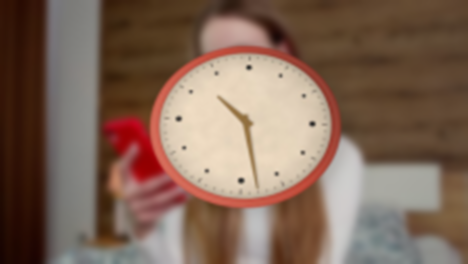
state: 10:28
